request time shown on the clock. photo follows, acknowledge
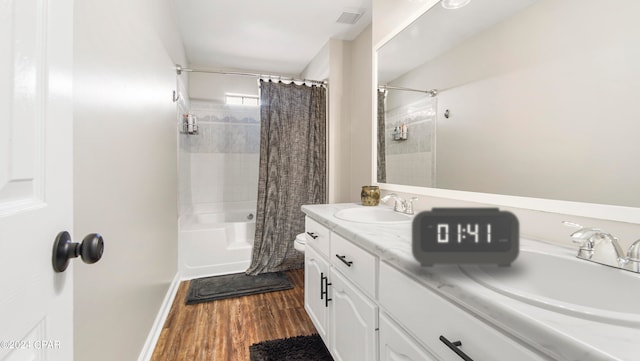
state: 1:41
